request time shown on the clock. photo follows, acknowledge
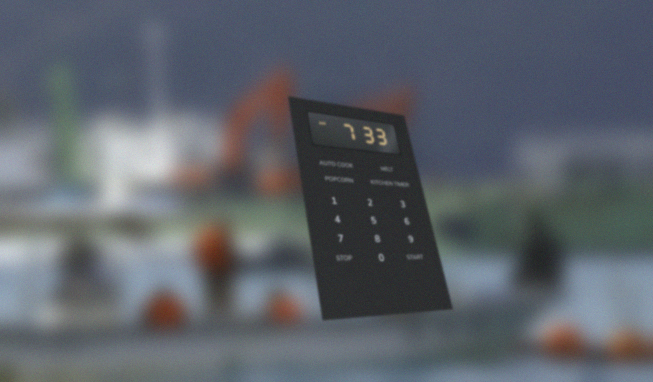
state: 7:33
